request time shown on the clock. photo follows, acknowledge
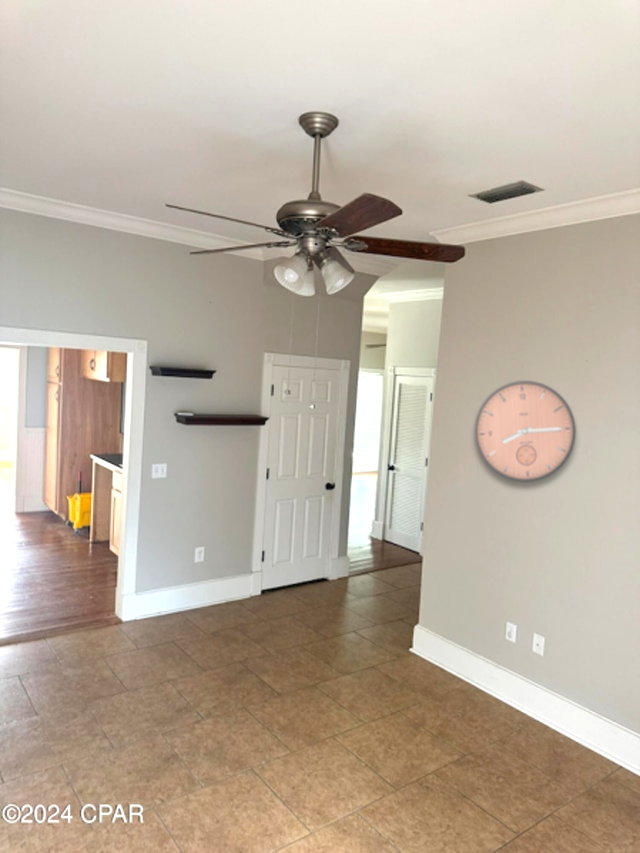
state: 8:15
